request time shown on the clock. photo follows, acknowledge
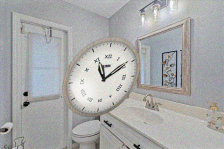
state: 11:09
